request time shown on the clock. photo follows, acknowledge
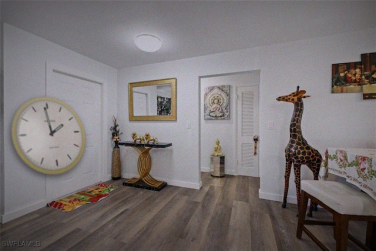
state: 1:59
